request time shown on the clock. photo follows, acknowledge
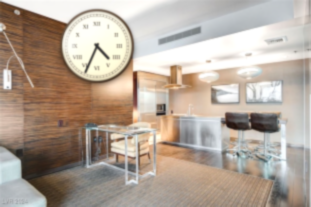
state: 4:34
